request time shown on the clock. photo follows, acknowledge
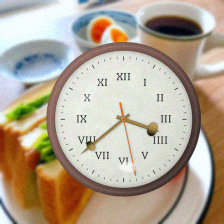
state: 3:38:28
